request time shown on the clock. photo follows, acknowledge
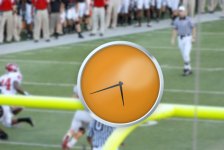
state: 5:42
